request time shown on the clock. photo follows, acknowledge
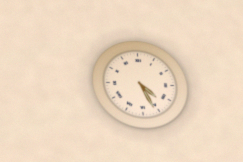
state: 4:26
